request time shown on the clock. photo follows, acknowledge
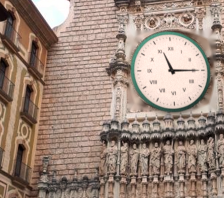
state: 11:15
